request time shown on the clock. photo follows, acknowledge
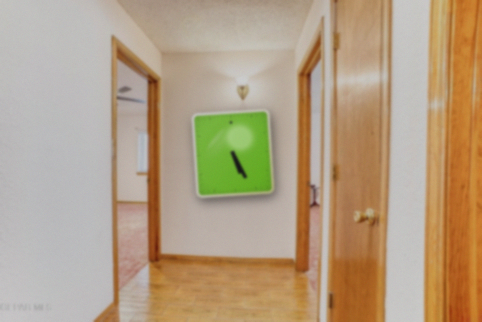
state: 5:26
